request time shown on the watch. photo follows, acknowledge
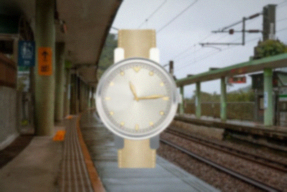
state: 11:14
